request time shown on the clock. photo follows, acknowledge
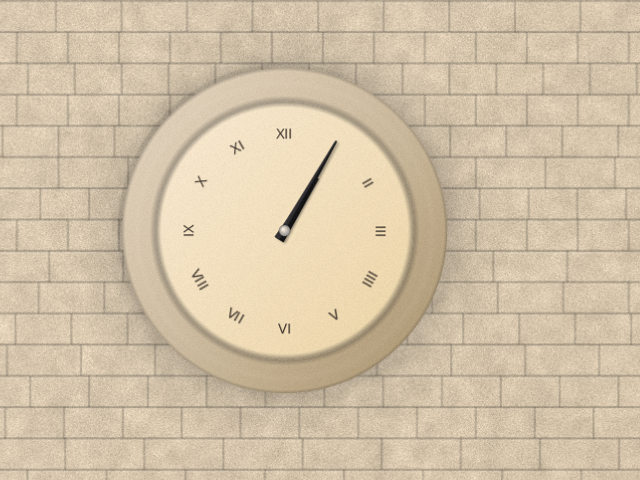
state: 1:05
